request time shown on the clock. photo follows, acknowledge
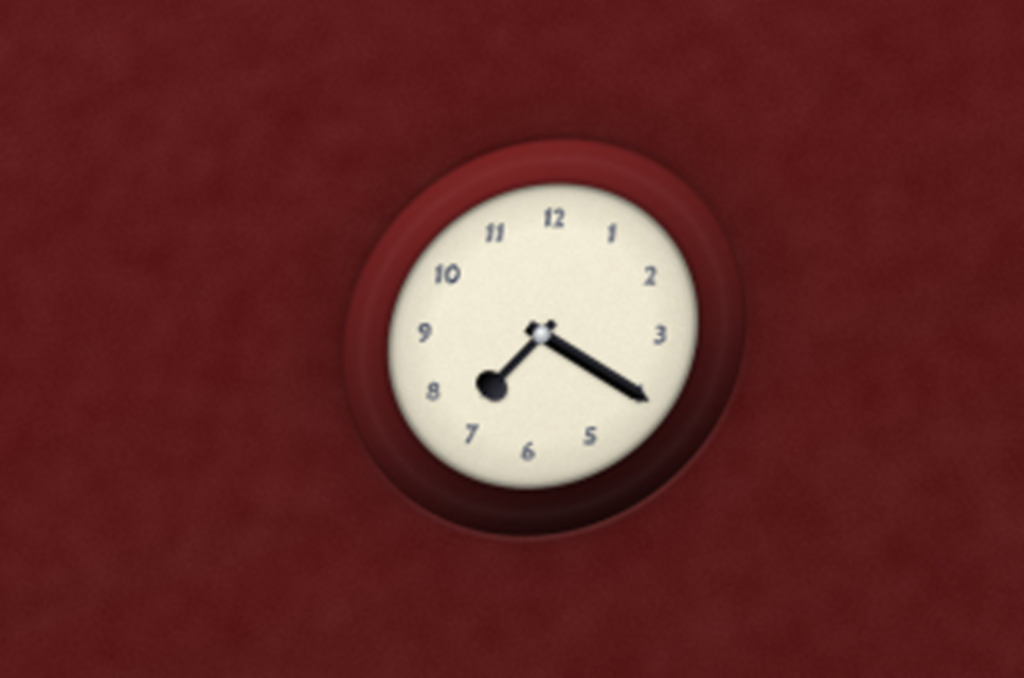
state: 7:20
